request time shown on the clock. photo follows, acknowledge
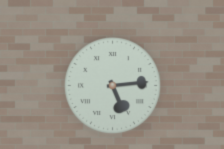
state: 5:14
